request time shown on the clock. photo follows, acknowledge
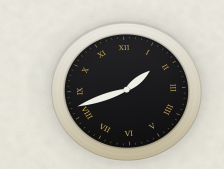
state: 1:42
